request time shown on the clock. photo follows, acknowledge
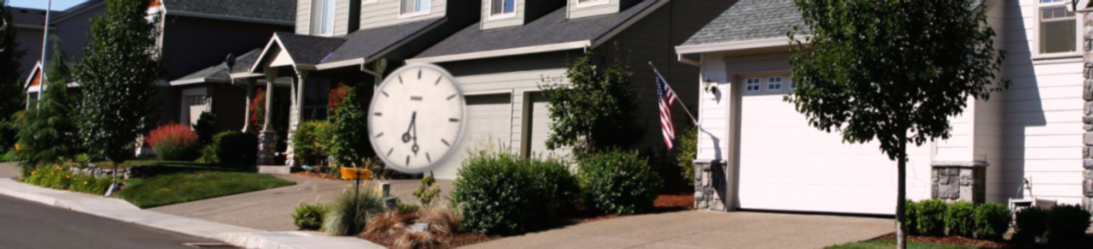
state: 6:28
